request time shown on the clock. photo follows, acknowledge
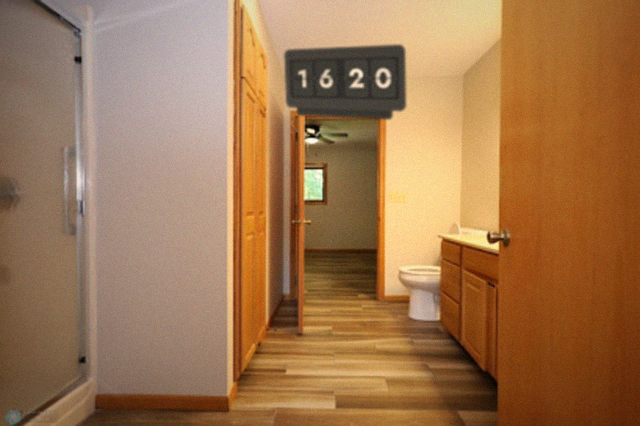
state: 16:20
